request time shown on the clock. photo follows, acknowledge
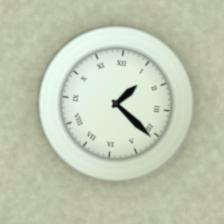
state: 1:21
